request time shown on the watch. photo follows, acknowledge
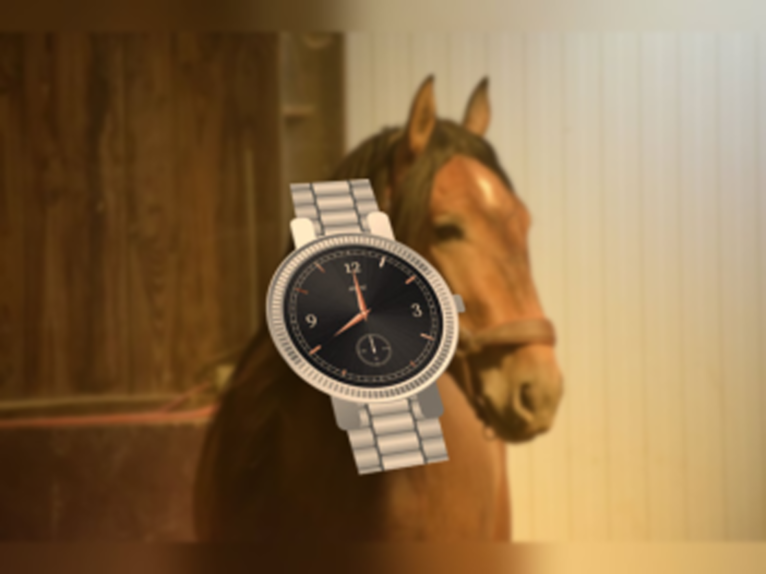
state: 8:00
